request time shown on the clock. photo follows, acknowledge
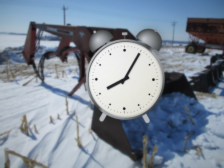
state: 8:05
